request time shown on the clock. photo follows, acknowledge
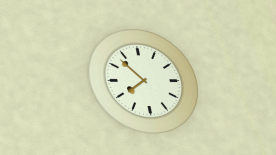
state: 7:53
